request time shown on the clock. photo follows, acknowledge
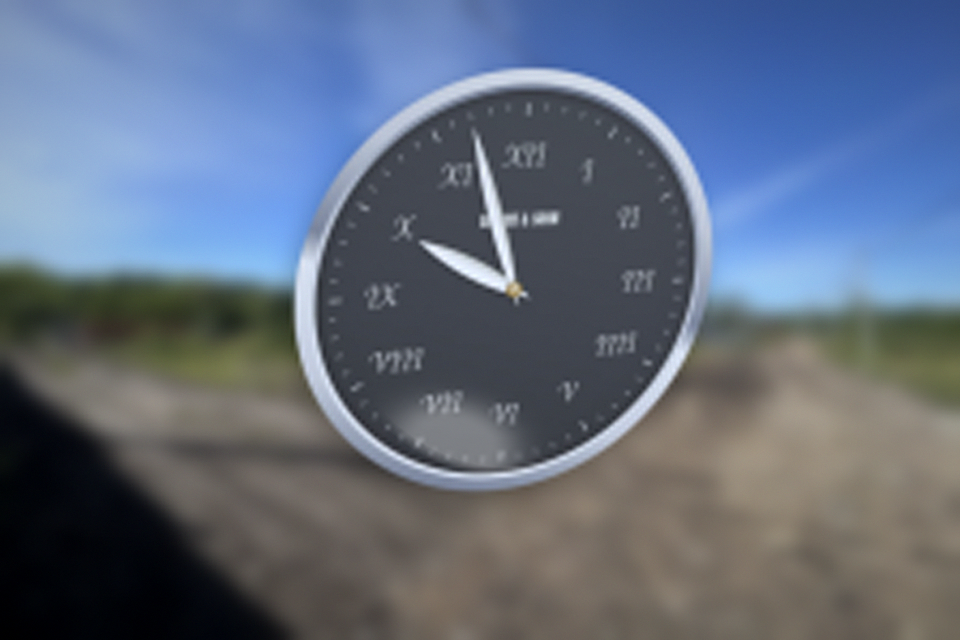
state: 9:57
